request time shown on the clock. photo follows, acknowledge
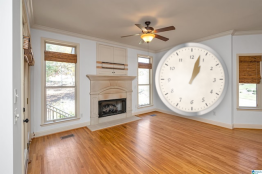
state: 1:03
